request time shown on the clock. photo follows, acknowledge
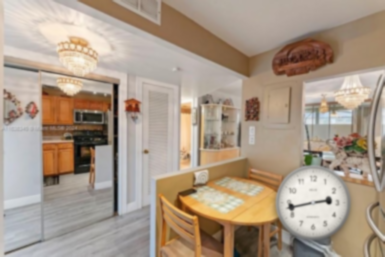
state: 2:43
